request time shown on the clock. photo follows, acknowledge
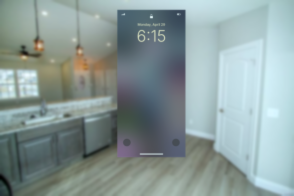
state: 6:15
